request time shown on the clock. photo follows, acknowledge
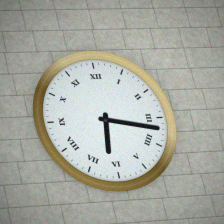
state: 6:17
